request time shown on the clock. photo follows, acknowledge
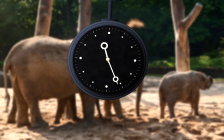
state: 11:26
